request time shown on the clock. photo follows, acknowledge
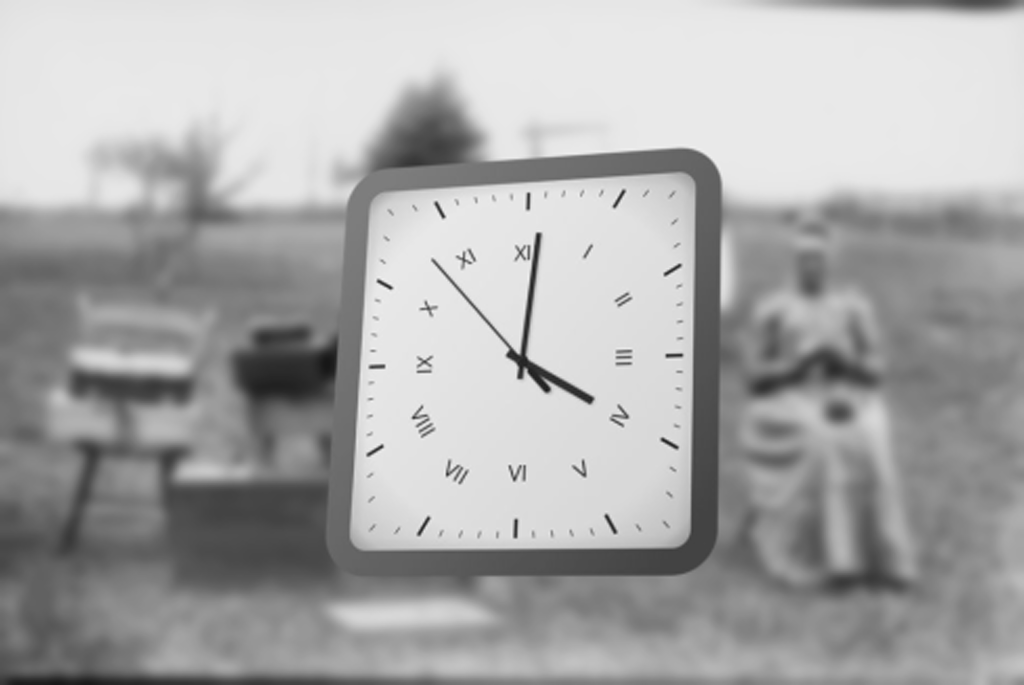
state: 4:00:53
